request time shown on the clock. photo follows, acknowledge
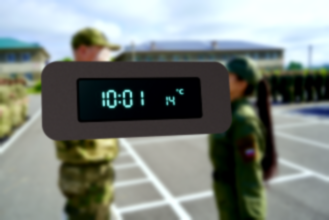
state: 10:01
